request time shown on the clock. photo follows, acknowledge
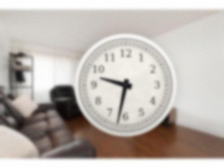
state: 9:32
